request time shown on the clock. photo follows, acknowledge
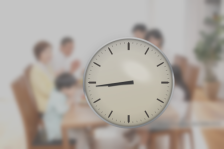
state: 8:44
